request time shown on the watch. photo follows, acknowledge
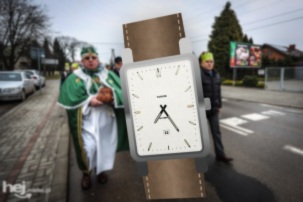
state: 7:25
